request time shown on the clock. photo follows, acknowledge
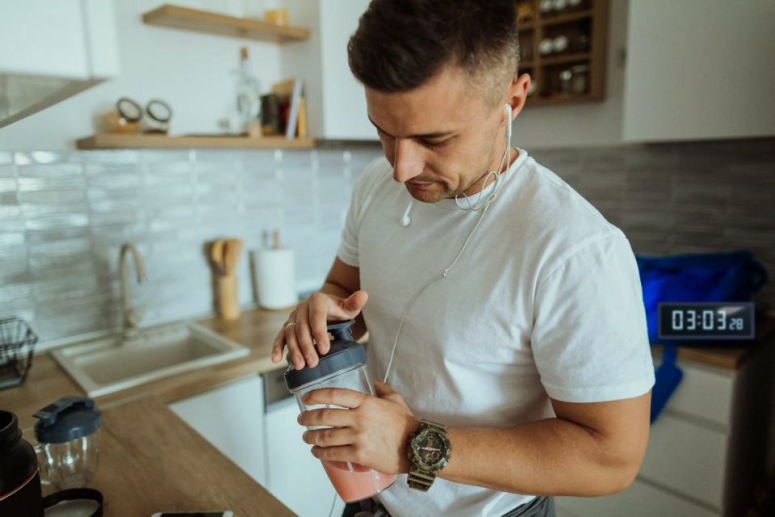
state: 3:03
